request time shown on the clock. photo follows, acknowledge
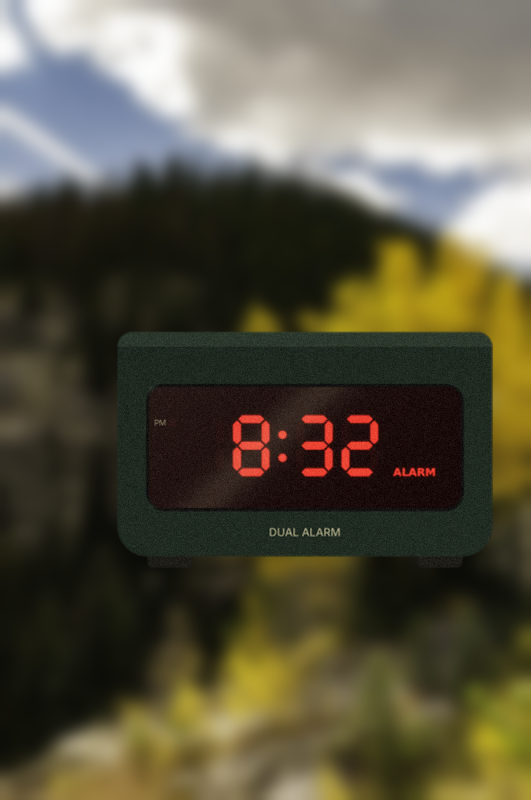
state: 8:32
